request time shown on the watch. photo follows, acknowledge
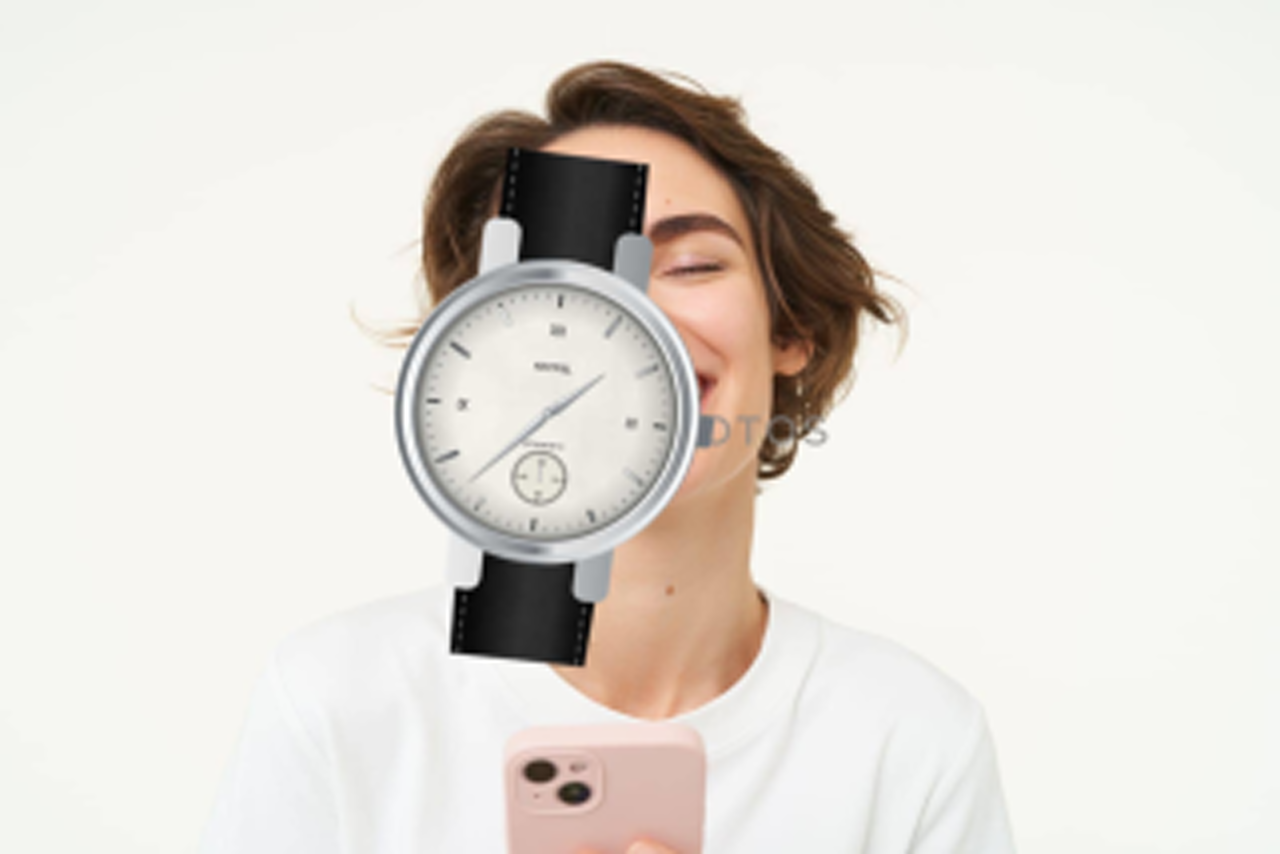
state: 1:37
